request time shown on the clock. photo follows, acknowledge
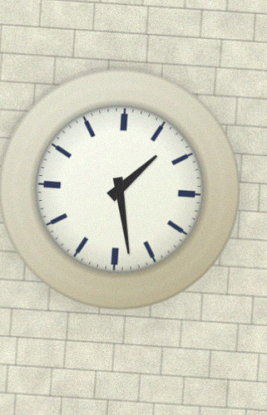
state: 1:28
